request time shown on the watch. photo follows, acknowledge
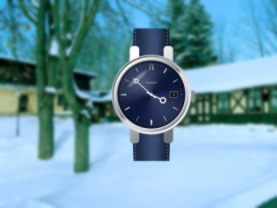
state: 3:52
